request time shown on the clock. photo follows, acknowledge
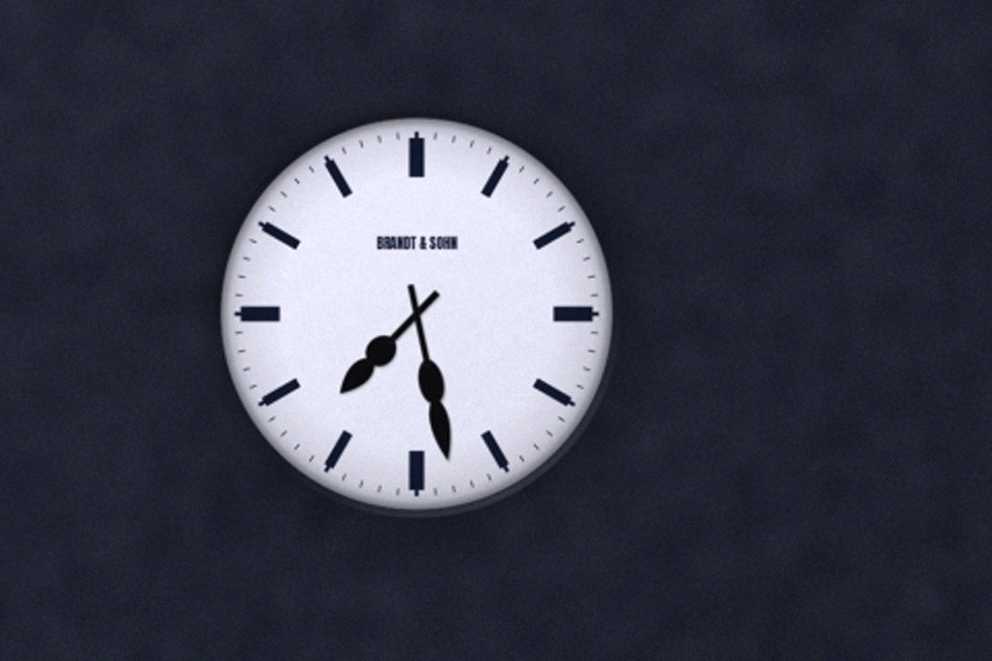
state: 7:28
